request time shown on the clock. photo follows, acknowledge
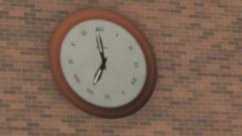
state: 6:59
